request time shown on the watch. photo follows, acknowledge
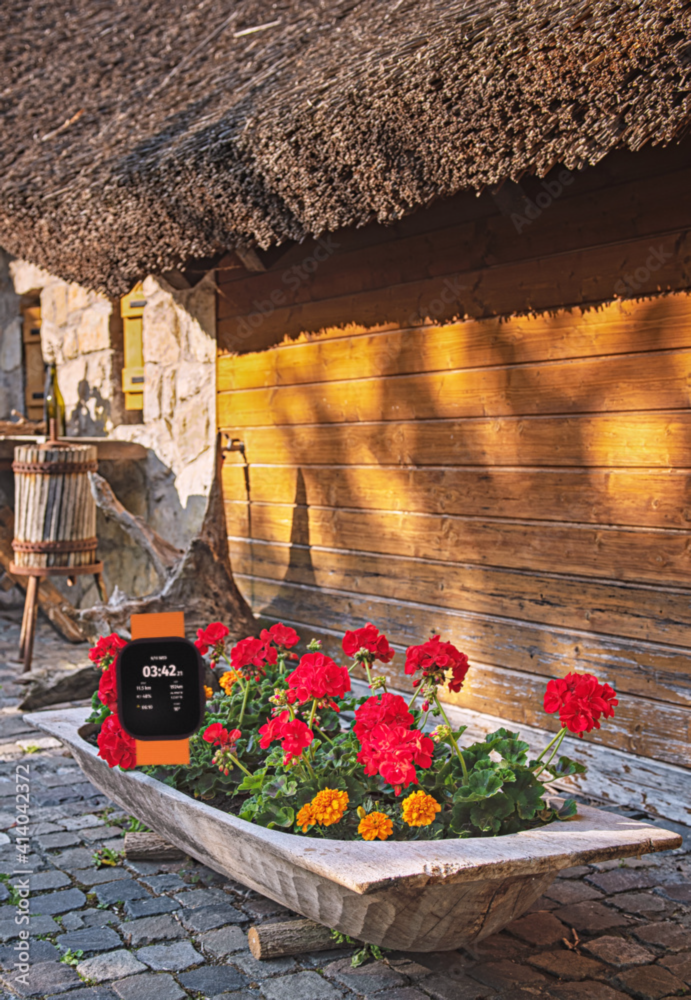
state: 3:42
